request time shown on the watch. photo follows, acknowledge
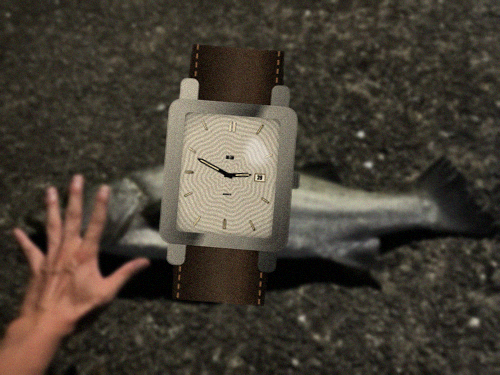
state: 2:49
